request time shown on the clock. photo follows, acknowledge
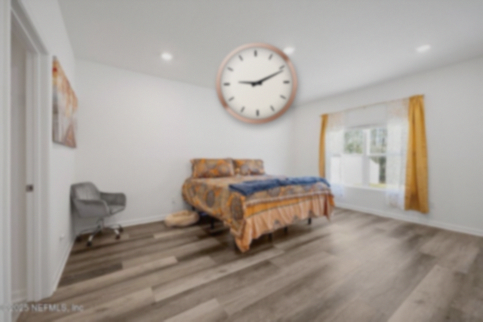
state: 9:11
